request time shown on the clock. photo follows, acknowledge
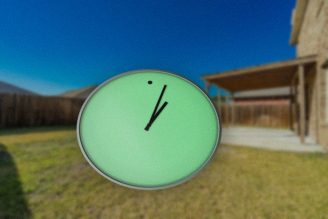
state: 1:03
